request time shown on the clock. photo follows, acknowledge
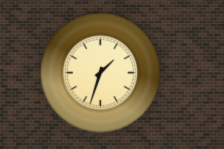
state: 1:33
